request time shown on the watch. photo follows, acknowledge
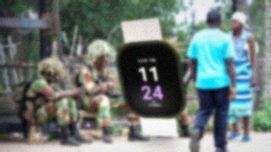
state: 11:24
